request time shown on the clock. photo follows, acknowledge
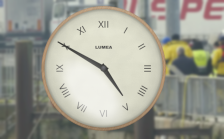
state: 4:50
